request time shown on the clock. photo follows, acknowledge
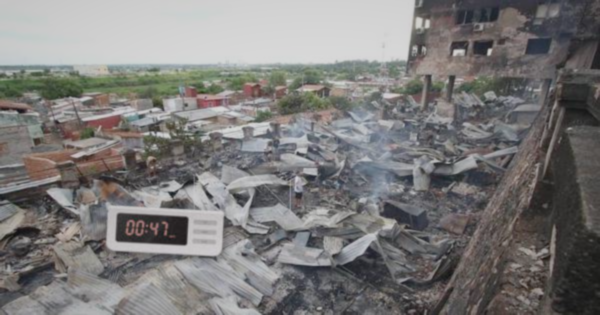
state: 0:47
